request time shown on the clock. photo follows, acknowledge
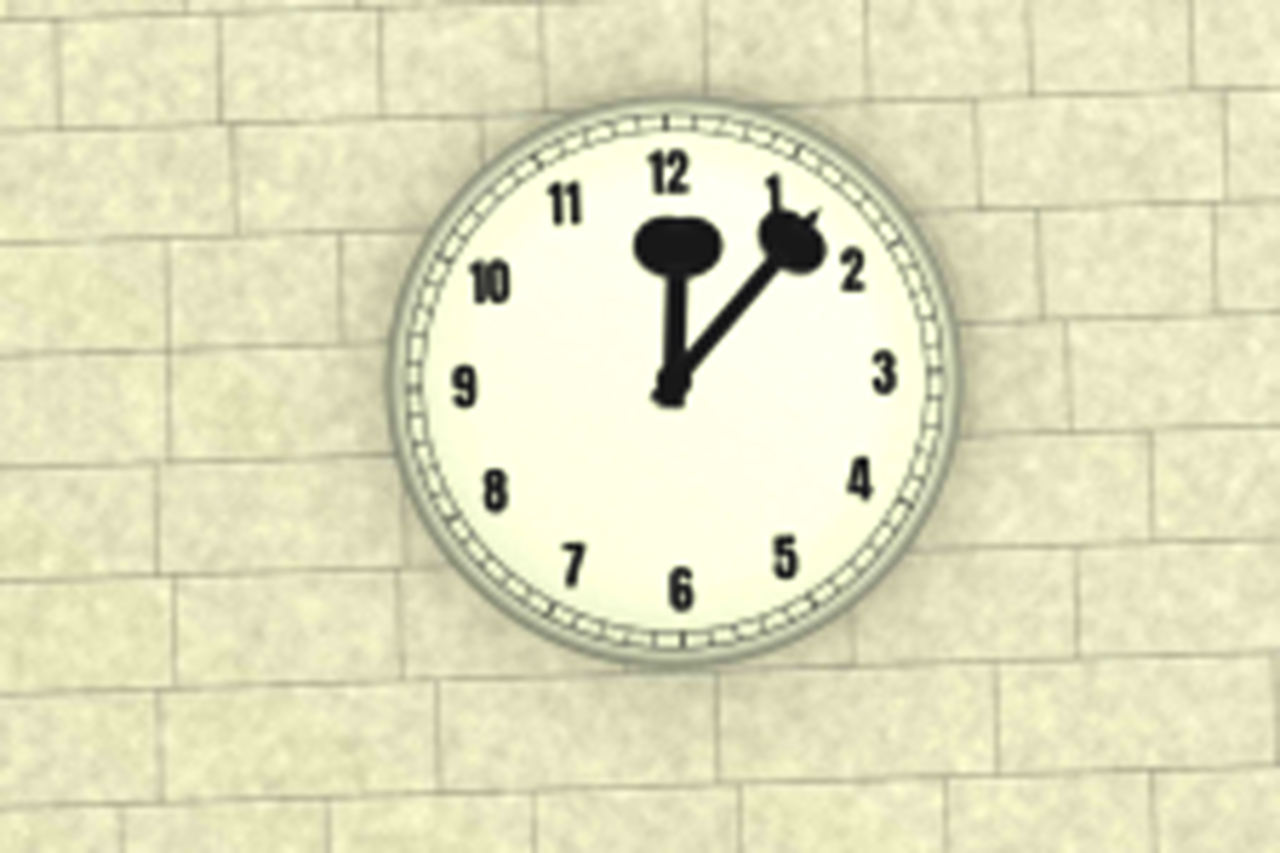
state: 12:07
